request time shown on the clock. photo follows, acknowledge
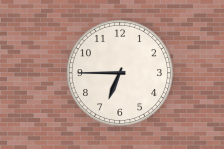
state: 6:45
